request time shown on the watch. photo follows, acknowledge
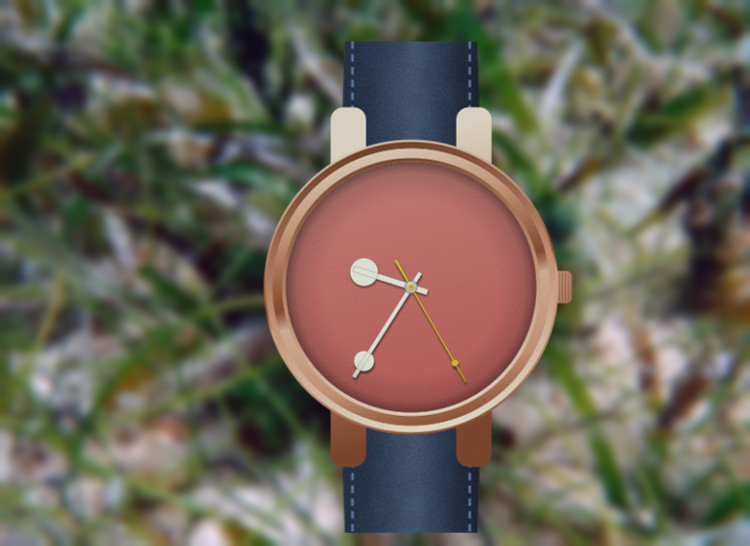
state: 9:35:25
